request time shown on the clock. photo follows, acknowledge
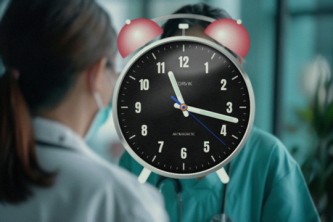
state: 11:17:22
